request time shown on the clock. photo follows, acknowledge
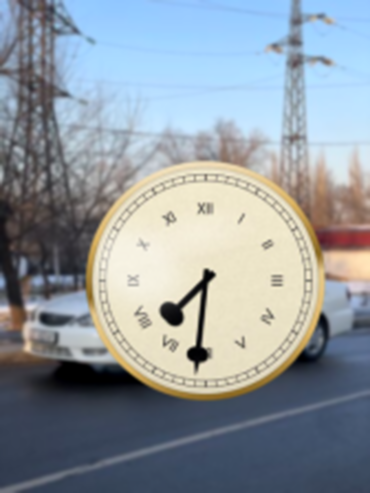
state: 7:31
